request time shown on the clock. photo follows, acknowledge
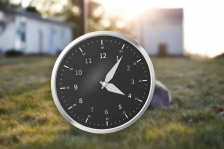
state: 4:06
